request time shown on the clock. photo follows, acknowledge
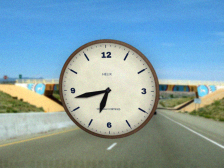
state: 6:43
